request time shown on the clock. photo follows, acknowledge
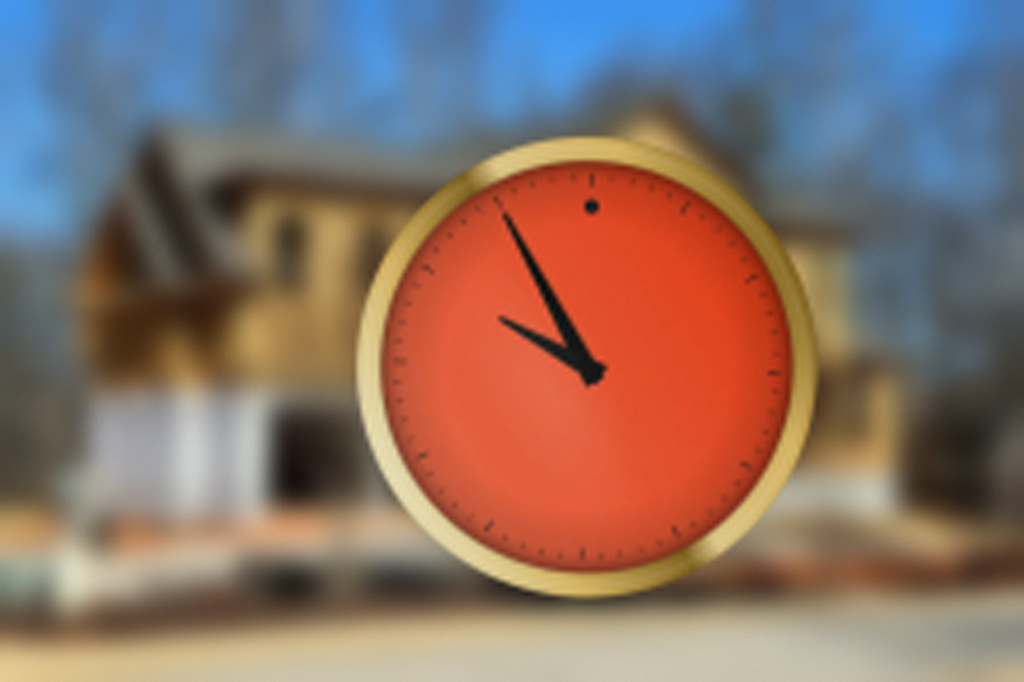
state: 9:55
